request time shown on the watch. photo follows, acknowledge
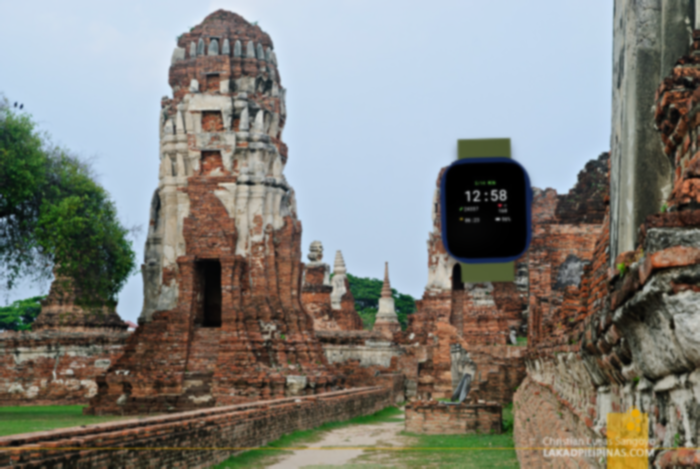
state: 12:58
